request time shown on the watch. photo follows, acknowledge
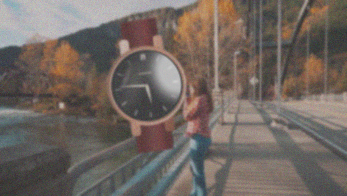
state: 5:46
